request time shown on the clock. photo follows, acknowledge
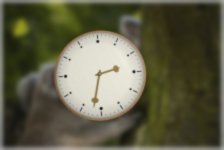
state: 2:32
